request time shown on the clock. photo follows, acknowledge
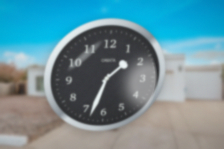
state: 1:33
